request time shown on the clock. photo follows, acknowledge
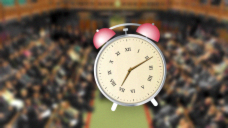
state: 7:11
